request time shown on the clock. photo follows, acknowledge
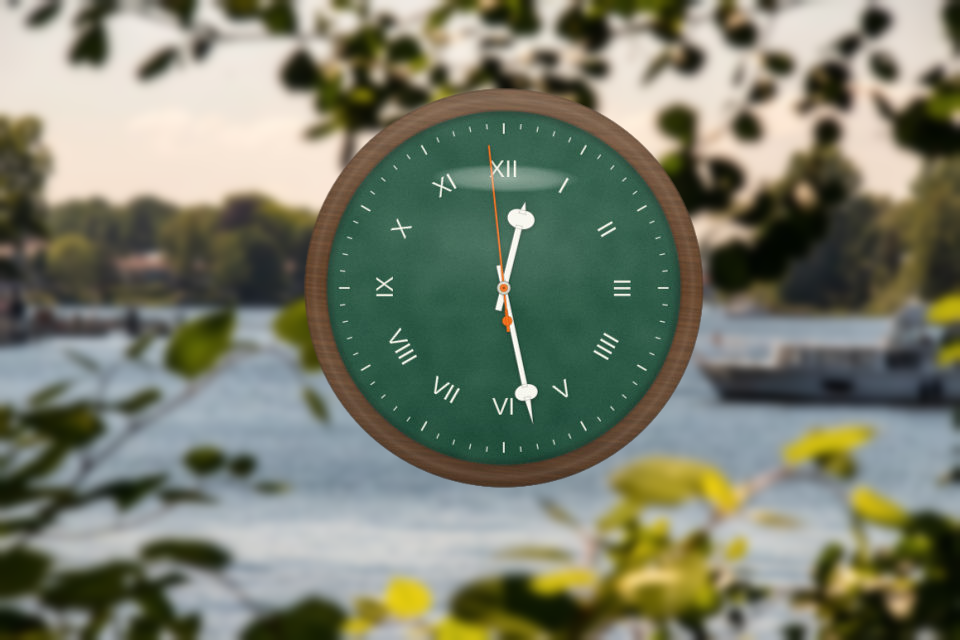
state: 12:27:59
